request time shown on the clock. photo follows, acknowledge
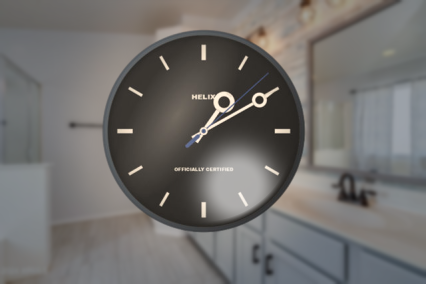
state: 1:10:08
